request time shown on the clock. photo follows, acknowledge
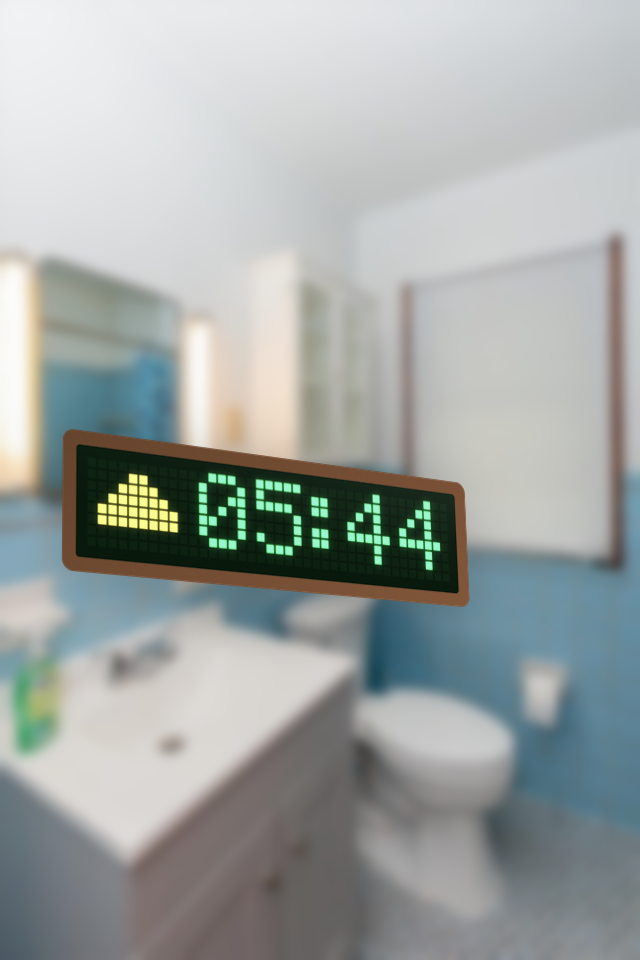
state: 5:44
